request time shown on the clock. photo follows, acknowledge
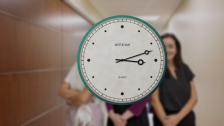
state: 3:12
